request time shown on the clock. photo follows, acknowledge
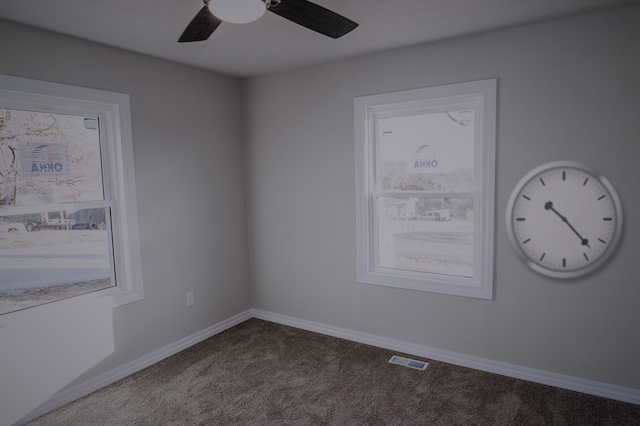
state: 10:23
